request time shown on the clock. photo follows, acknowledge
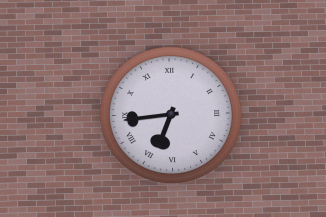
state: 6:44
